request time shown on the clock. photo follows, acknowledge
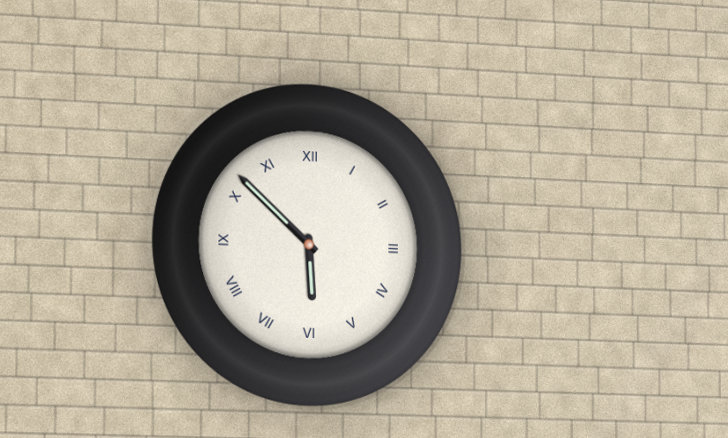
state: 5:52
